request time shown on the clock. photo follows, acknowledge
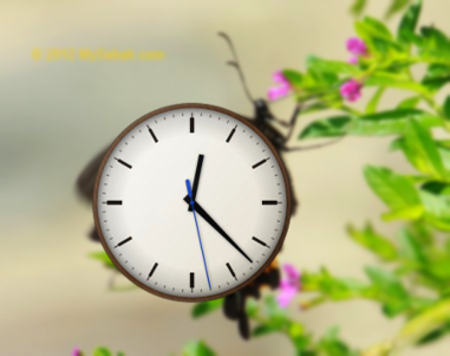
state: 12:22:28
